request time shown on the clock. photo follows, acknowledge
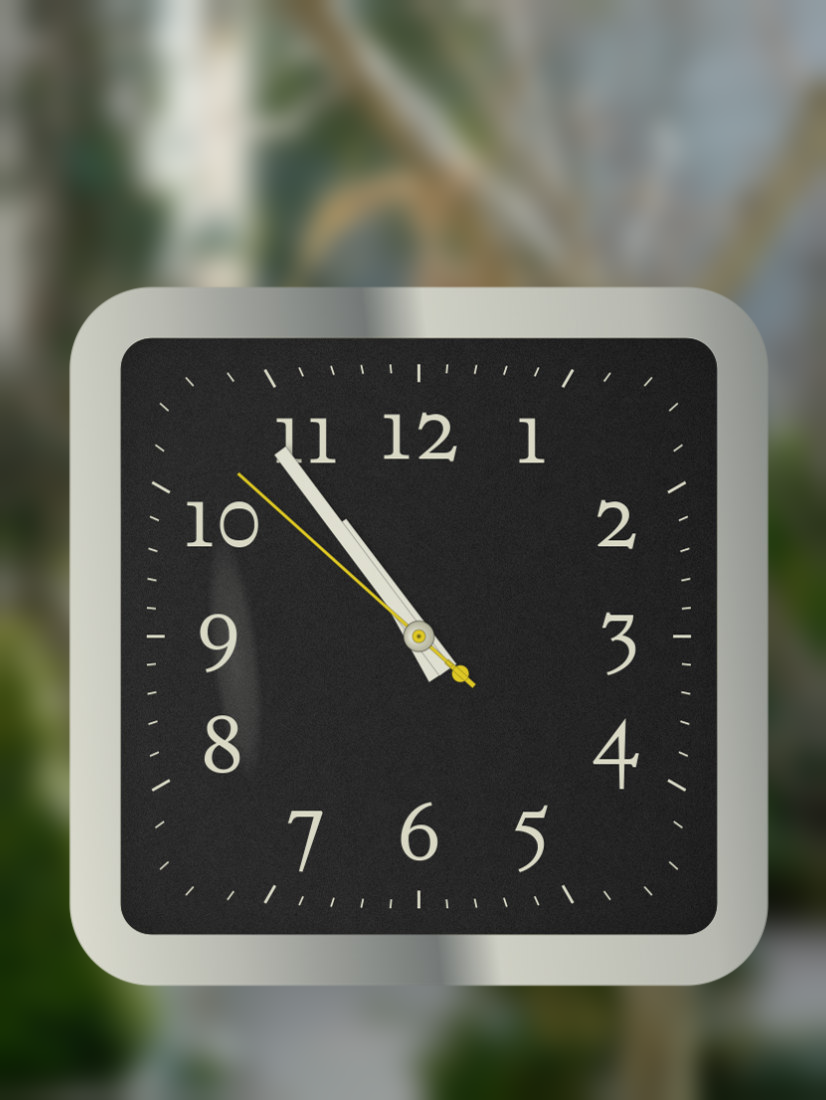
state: 10:53:52
